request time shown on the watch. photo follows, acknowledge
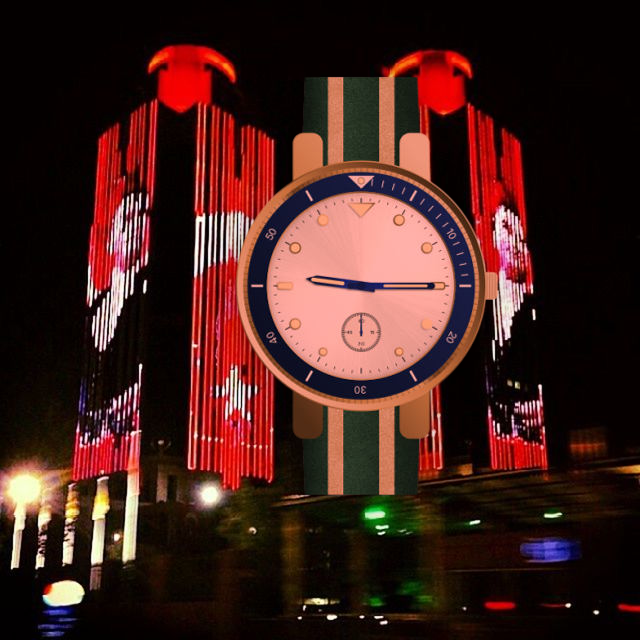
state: 9:15
